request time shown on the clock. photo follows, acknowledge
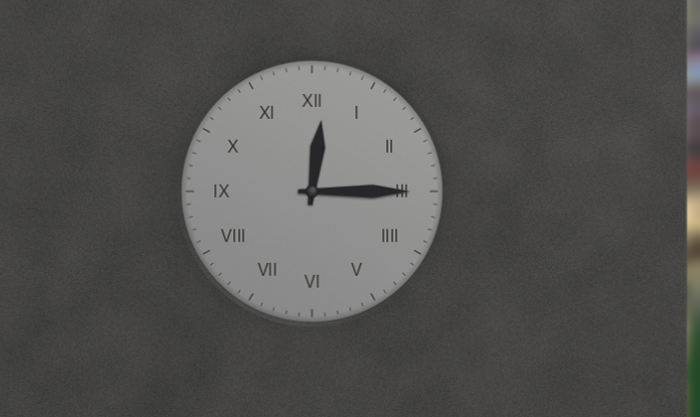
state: 12:15
